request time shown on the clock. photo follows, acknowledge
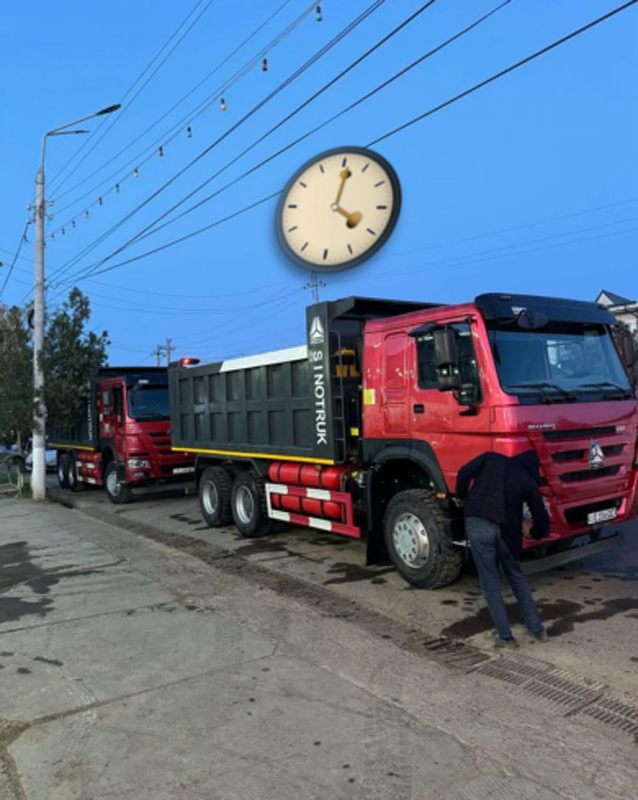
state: 4:01
